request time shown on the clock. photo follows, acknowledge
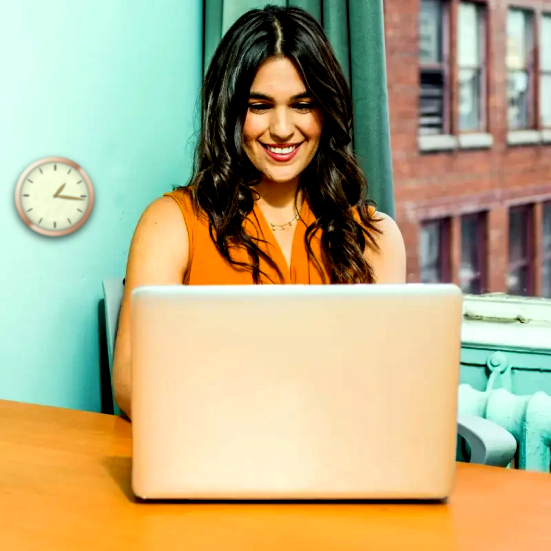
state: 1:16
